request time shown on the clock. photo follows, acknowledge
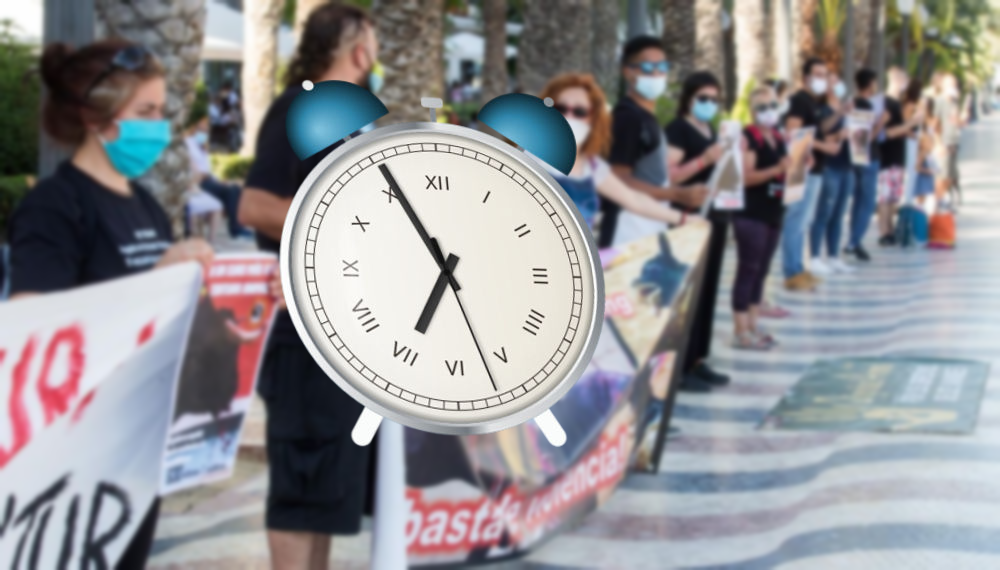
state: 6:55:27
